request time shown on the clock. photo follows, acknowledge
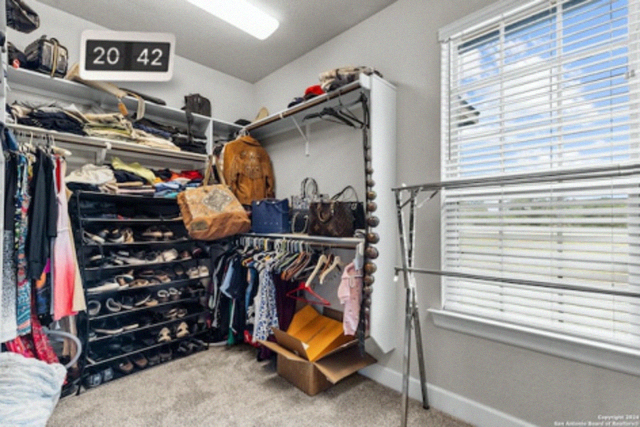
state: 20:42
